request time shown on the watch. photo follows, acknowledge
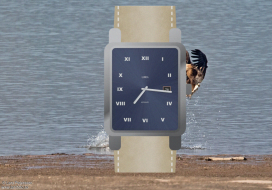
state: 7:16
